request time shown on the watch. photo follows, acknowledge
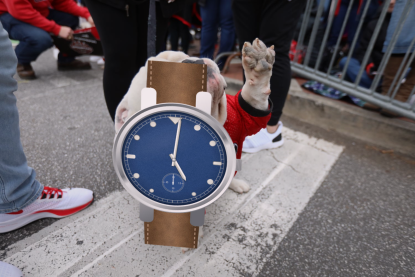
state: 5:01
